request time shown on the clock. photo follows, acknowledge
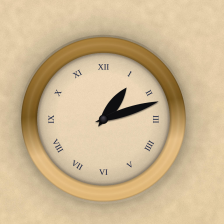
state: 1:12
